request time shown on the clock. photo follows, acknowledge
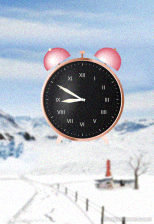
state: 8:50
